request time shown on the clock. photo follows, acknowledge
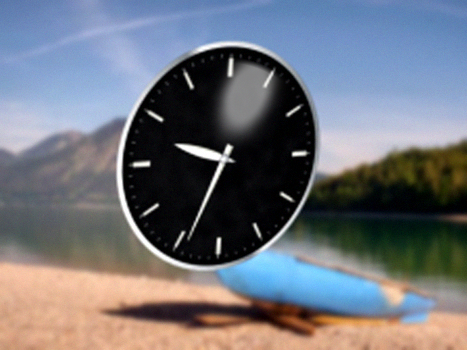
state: 9:34
